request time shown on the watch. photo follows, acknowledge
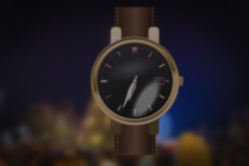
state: 6:34
